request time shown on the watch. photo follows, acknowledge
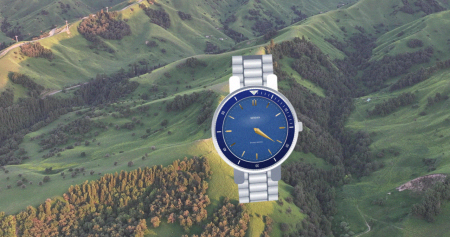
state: 4:21
